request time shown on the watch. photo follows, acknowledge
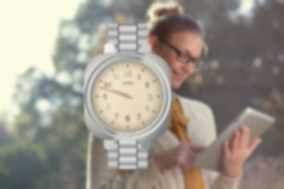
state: 9:48
